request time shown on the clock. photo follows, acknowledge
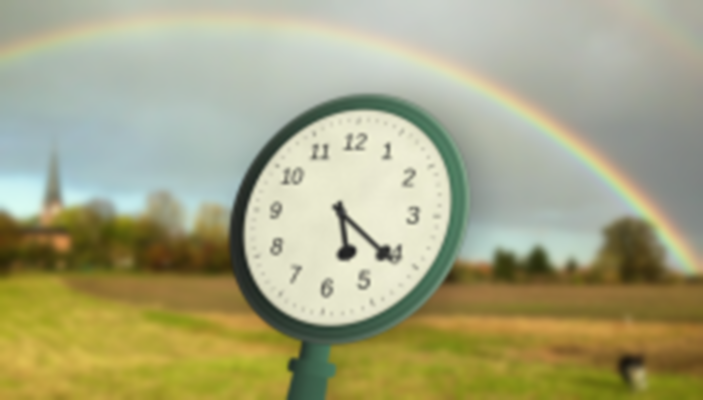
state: 5:21
